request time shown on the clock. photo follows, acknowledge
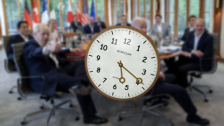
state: 5:19
